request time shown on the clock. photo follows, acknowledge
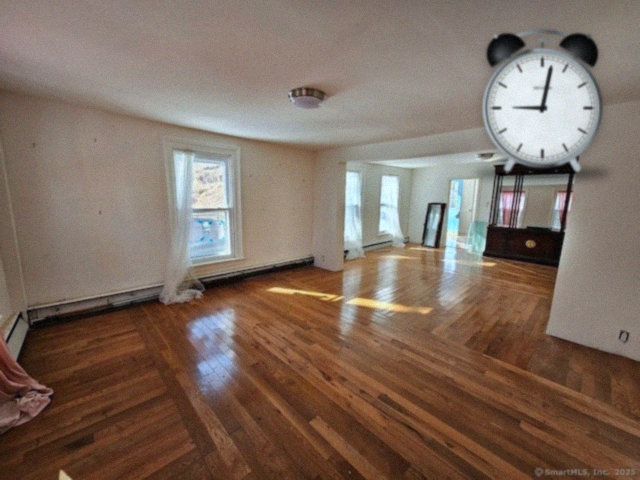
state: 9:02
